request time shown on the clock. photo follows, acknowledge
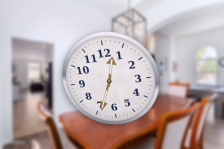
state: 12:34
